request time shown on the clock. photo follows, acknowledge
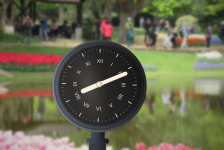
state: 8:11
